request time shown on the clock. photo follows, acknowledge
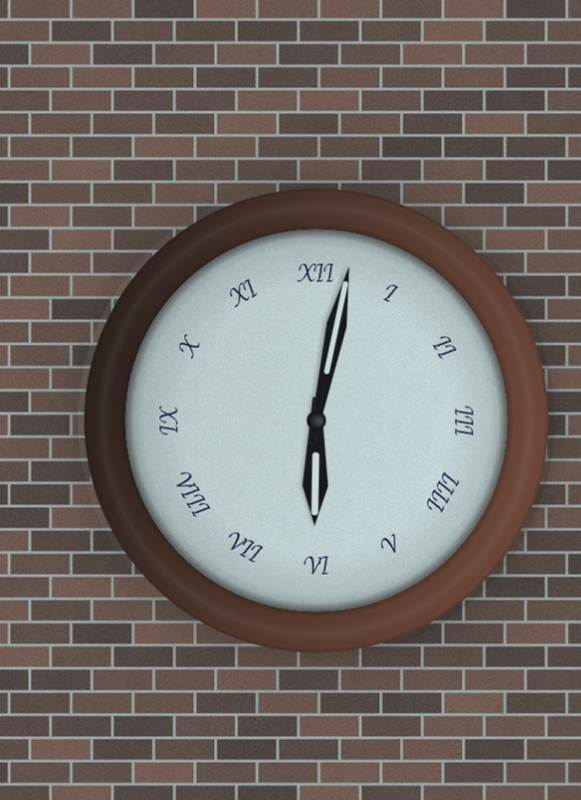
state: 6:02
